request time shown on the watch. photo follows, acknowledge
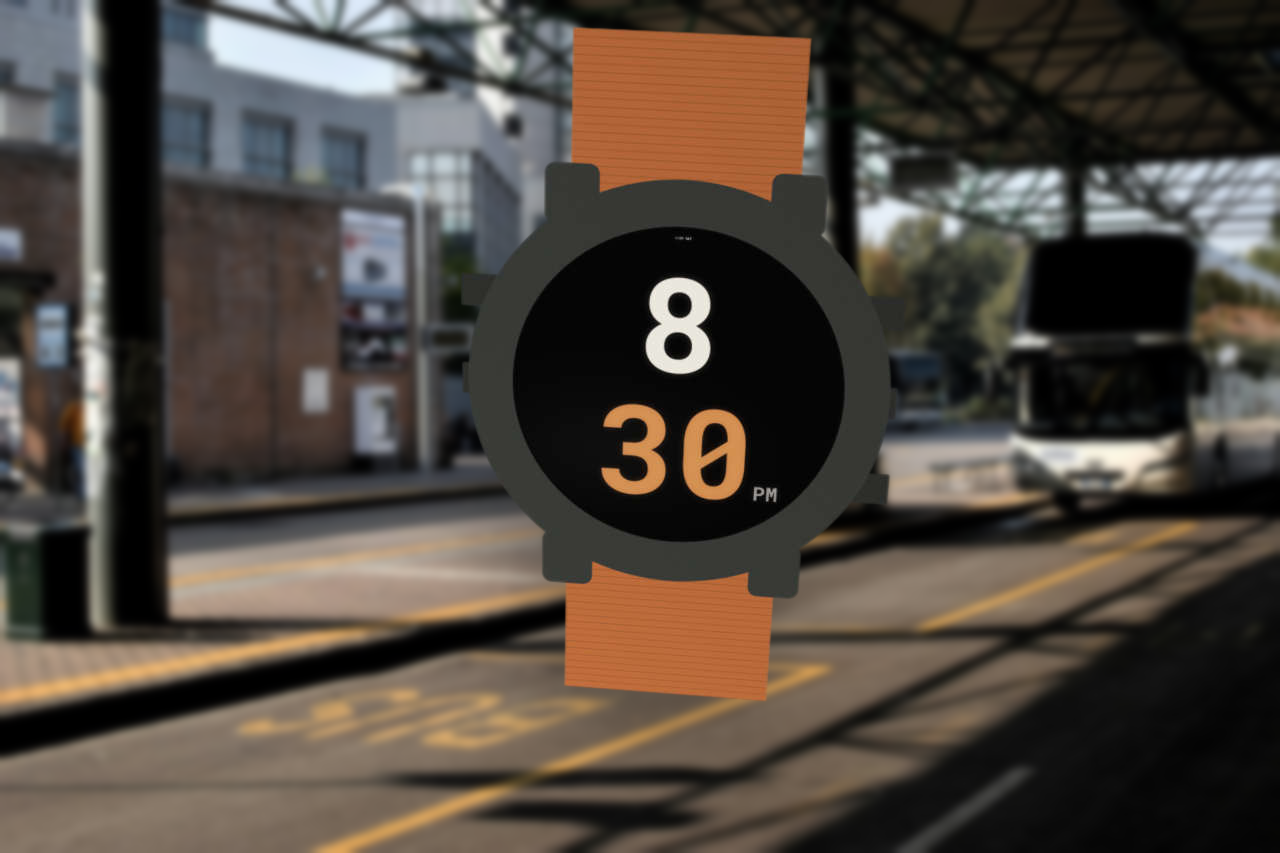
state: 8:30
